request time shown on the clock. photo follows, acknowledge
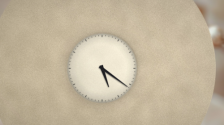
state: 5:21
